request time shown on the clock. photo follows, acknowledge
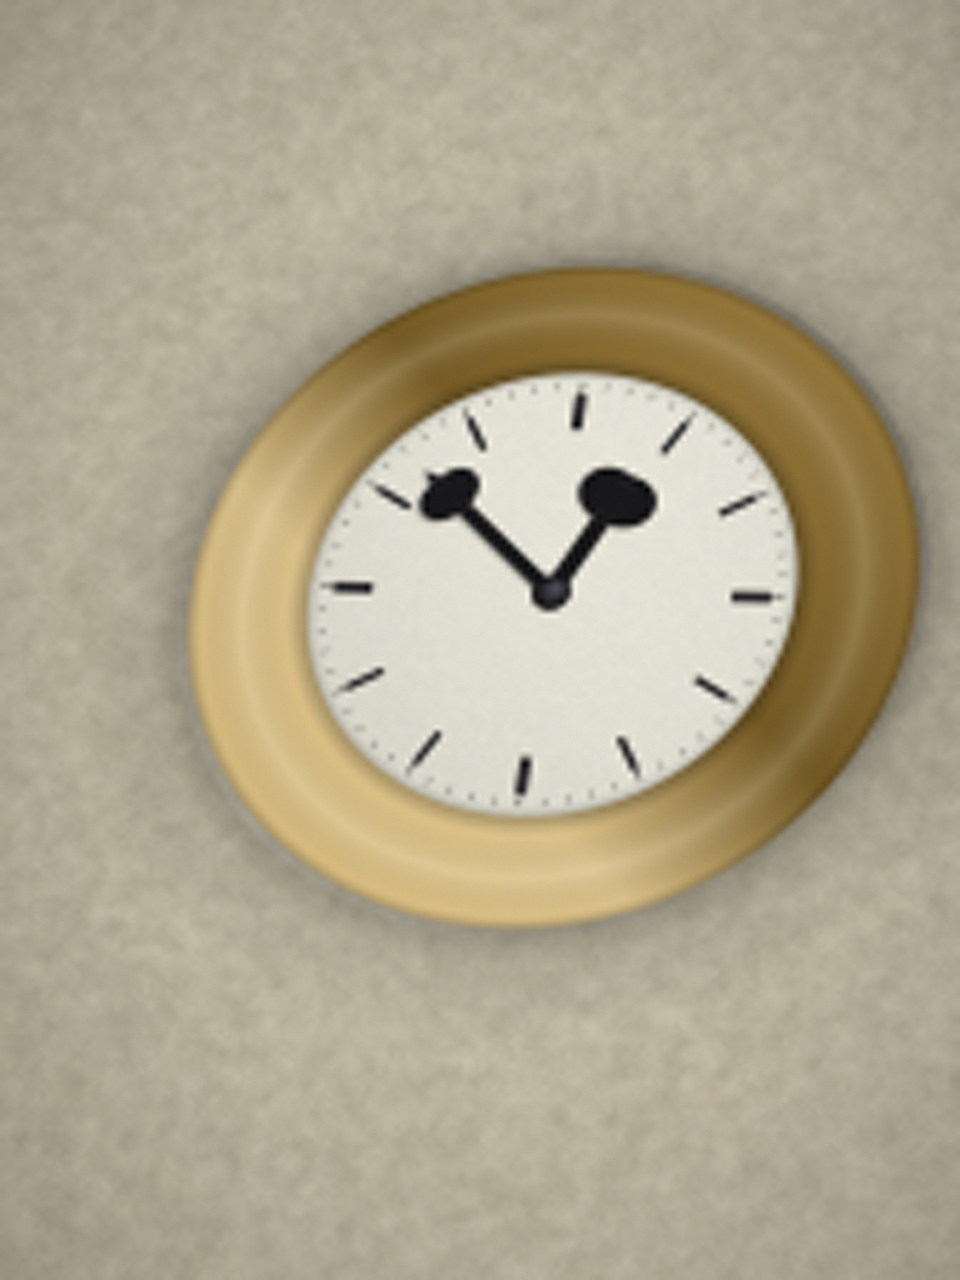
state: 12:52
